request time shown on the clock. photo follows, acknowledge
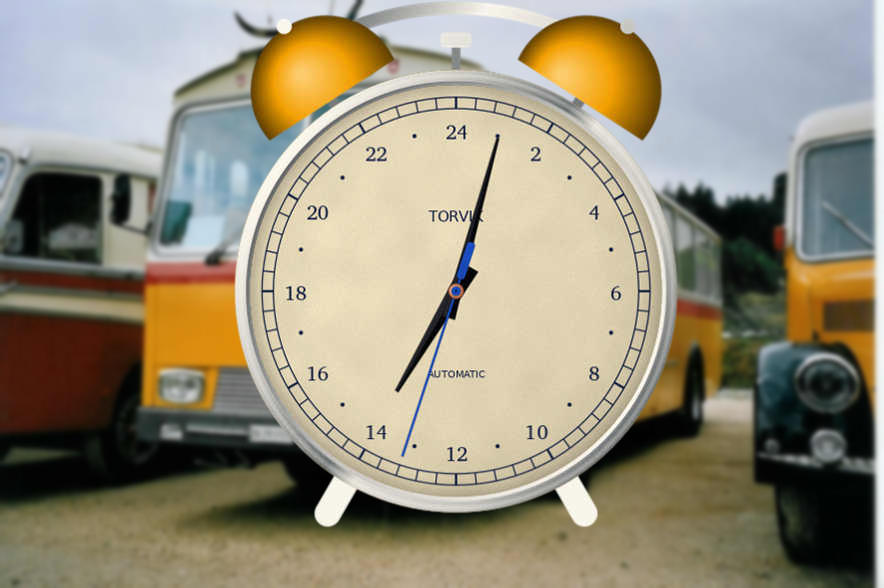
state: 14:02:33
